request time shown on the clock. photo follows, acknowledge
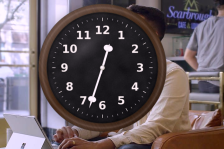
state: 12:33
